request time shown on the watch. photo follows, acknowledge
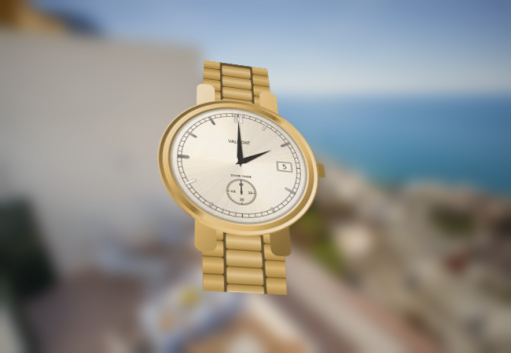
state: 2:00
